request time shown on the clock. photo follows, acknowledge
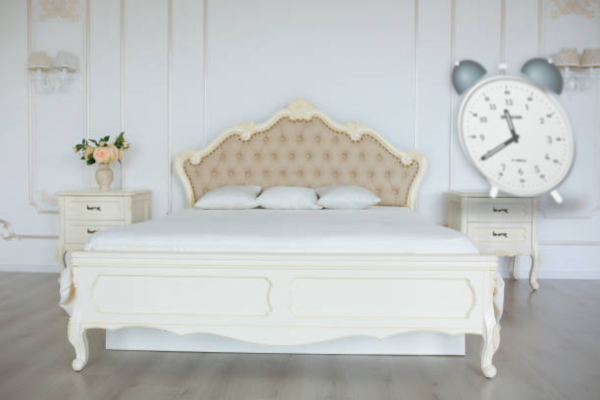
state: 11:40
